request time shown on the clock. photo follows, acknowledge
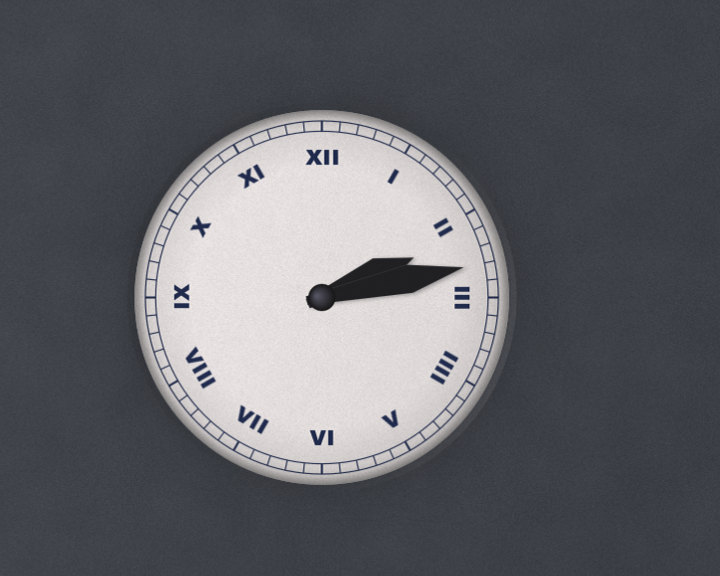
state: 2:13
